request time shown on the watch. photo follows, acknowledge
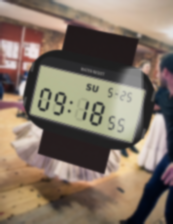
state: 9:18:55
